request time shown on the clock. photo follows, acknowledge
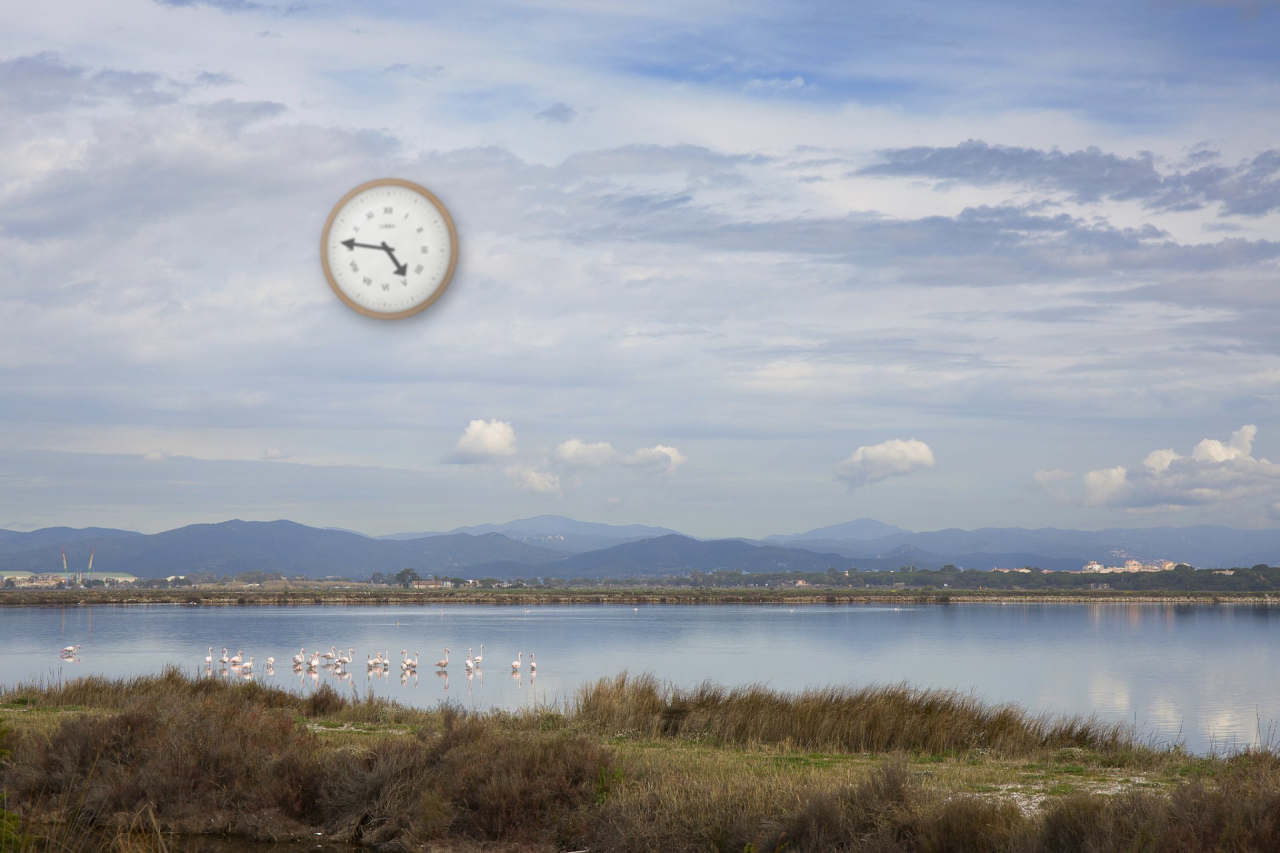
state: 4:46
